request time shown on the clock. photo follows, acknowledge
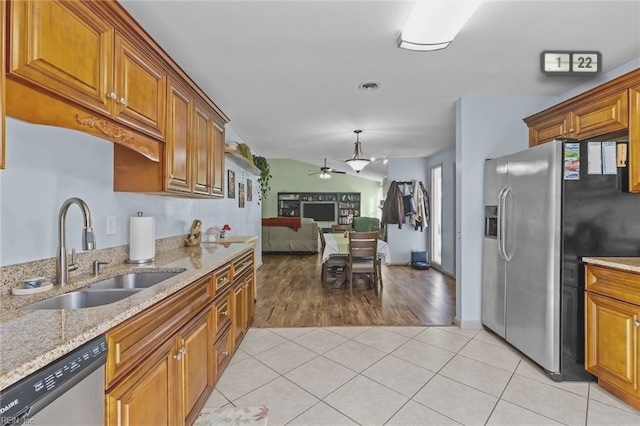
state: 1:22
